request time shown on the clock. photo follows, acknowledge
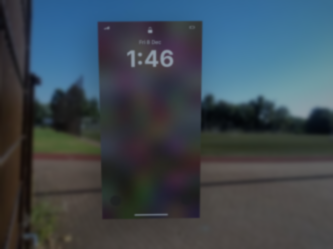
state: 1:46
